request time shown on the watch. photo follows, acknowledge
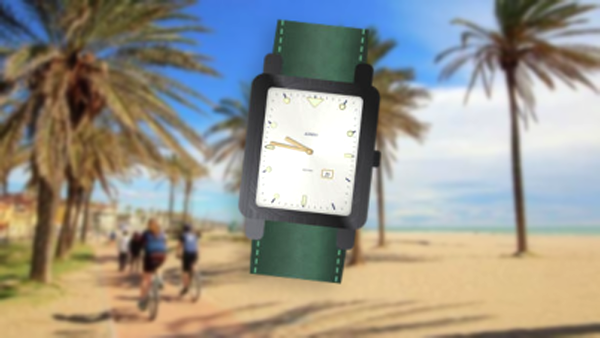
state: 9:46
